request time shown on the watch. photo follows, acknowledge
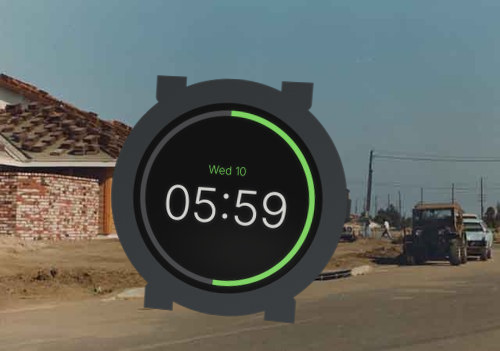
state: 5:59
